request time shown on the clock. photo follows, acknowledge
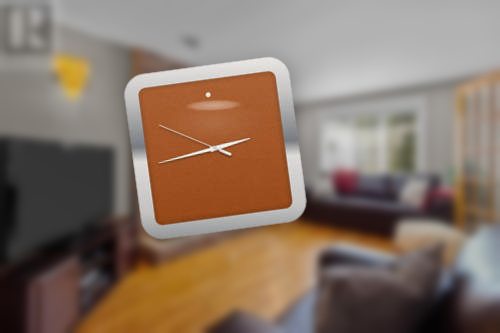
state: 2:43:50
